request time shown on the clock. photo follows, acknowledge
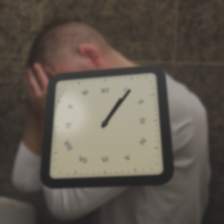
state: 1:06
